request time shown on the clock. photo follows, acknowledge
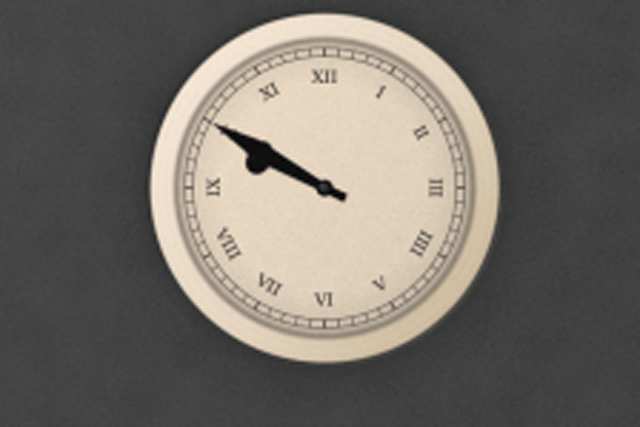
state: 9:50
